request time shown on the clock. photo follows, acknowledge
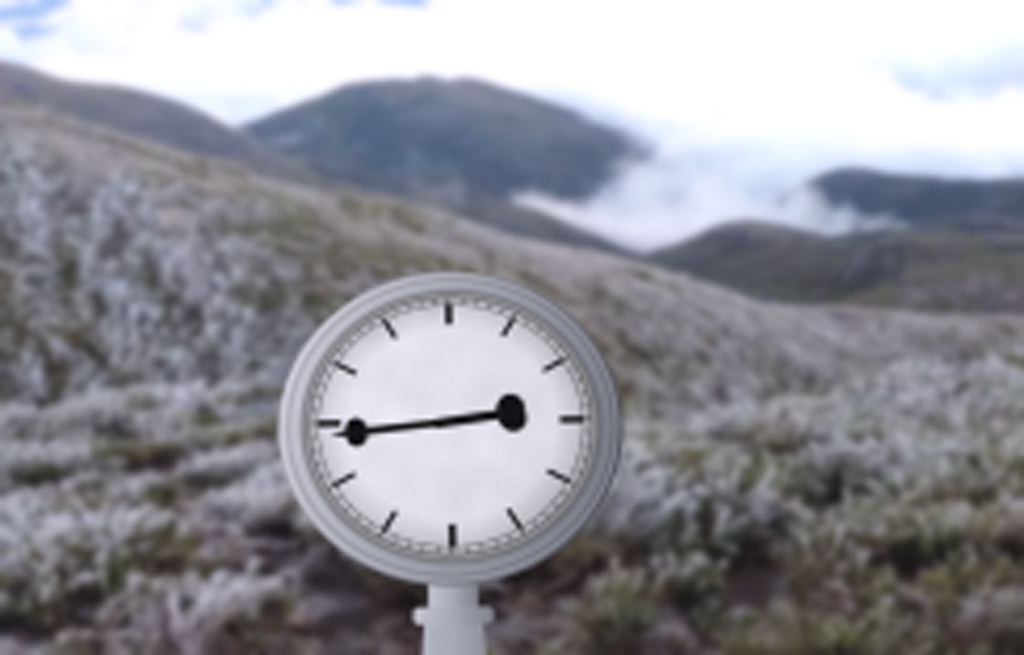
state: 2:44
